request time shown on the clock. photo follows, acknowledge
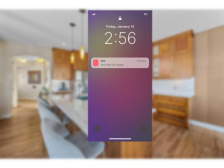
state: 2:56
